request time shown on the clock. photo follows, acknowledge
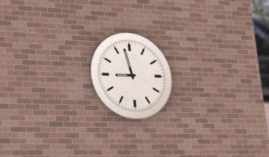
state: 8:58
